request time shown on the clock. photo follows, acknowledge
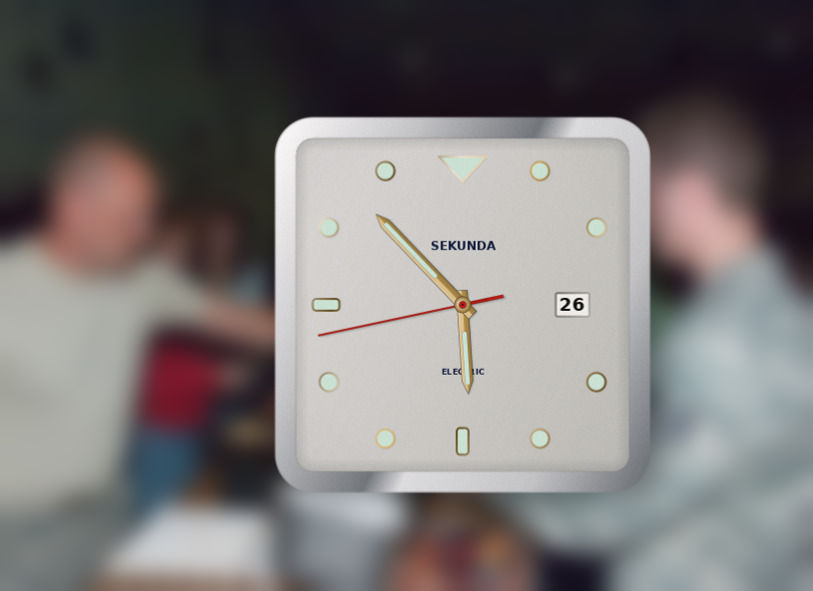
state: 5:52:43
